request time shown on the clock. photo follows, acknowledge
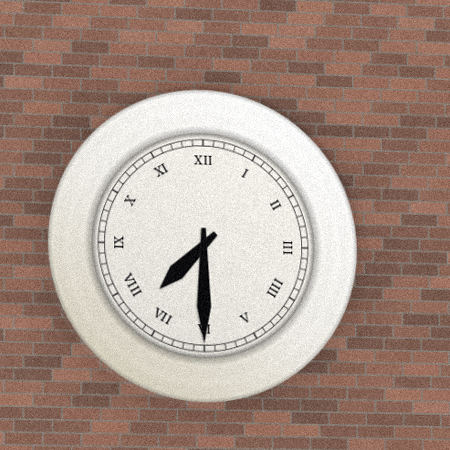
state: 7:30
